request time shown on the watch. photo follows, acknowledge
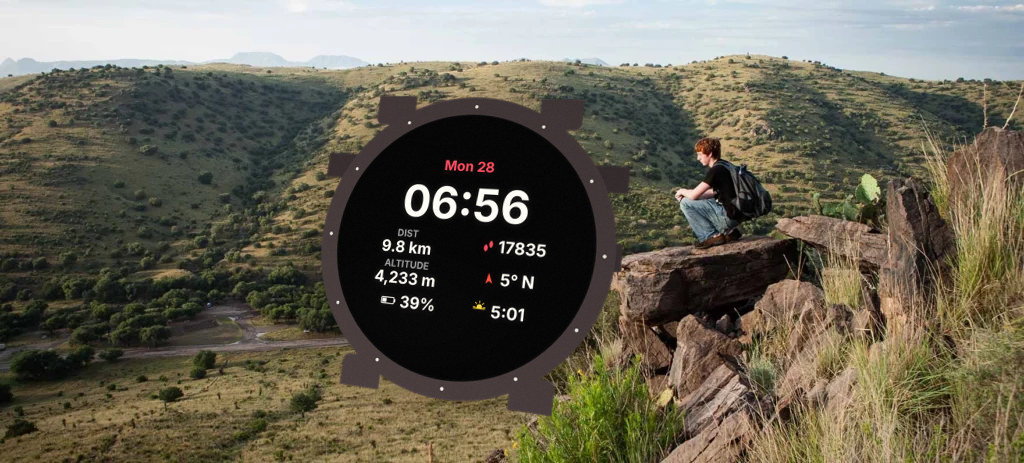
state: 6:56
